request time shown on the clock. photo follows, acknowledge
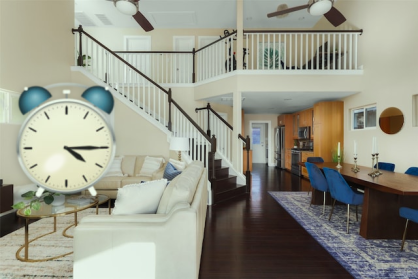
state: 4:15
